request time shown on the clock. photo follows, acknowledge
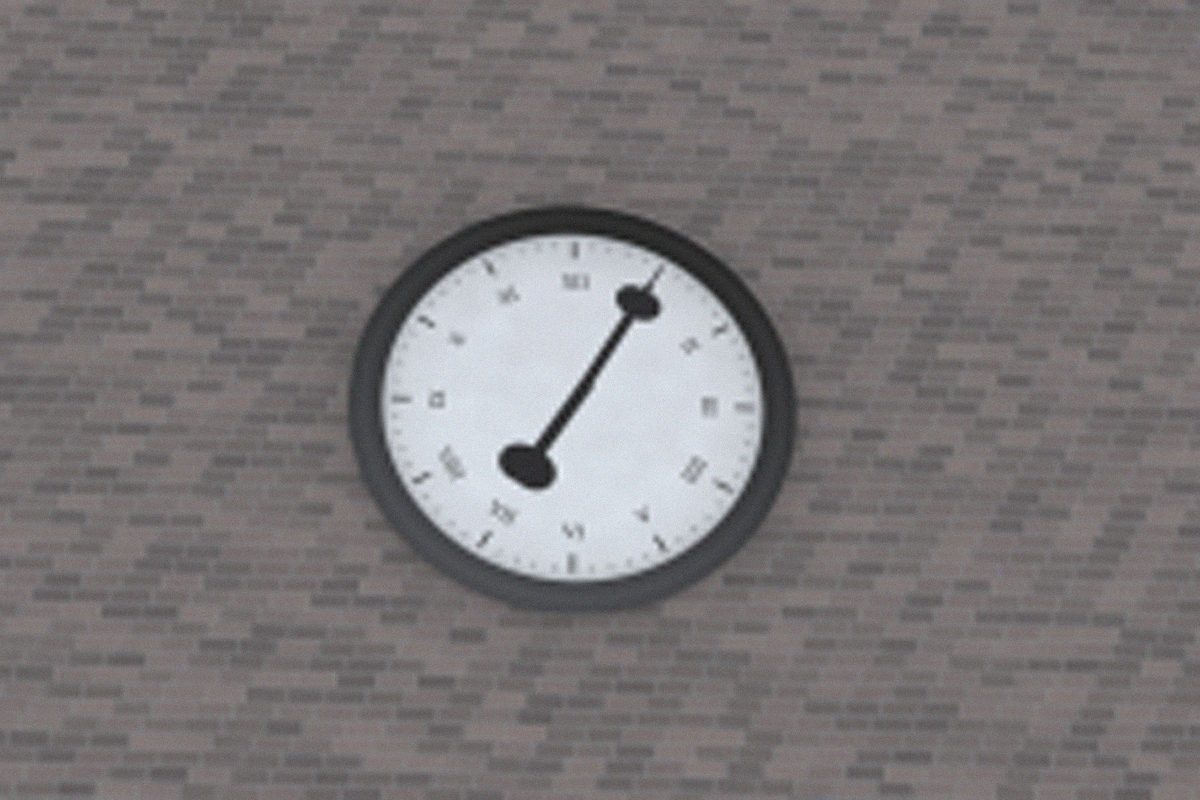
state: 7:05
